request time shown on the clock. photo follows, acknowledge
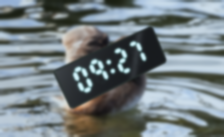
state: 9:27
